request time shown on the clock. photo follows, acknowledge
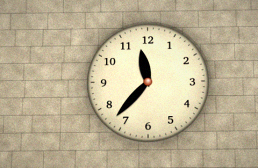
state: 11:37
